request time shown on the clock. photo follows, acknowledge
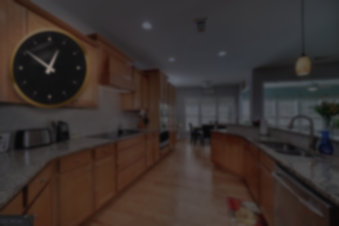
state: 12:51
